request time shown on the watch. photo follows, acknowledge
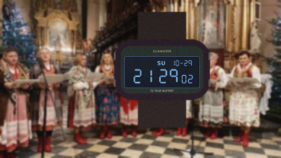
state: 21:29:02
